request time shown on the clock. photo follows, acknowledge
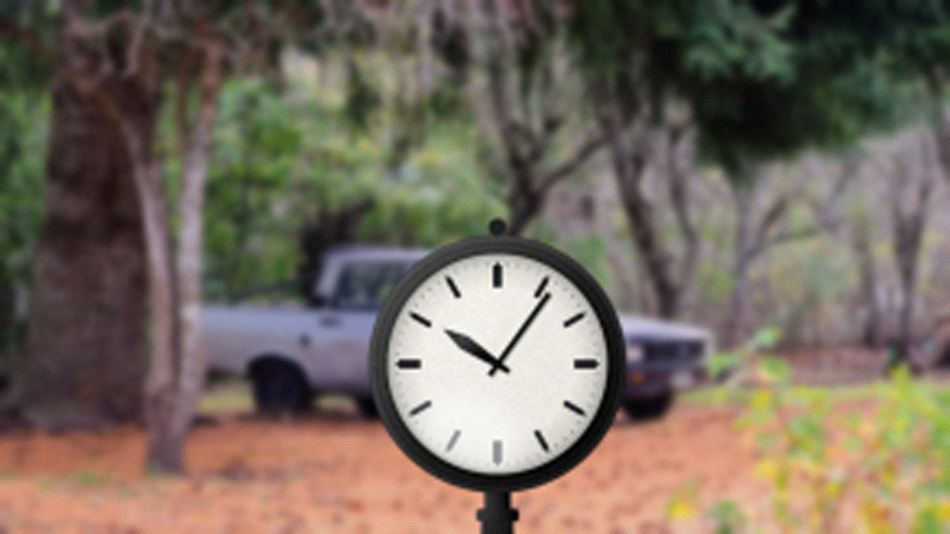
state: 10:06
